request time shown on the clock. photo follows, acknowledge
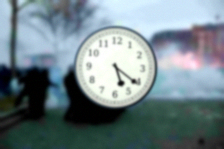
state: 5:21
